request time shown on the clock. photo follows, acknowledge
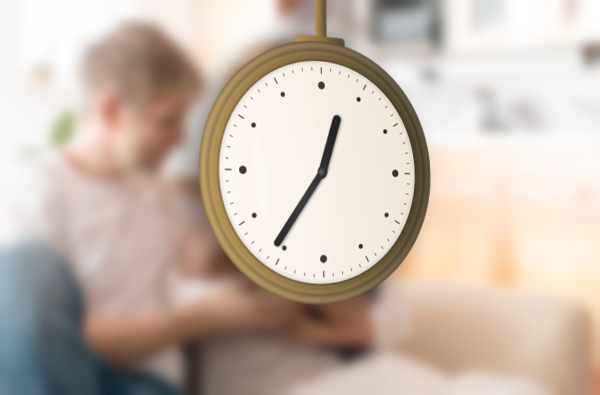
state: 12:36
